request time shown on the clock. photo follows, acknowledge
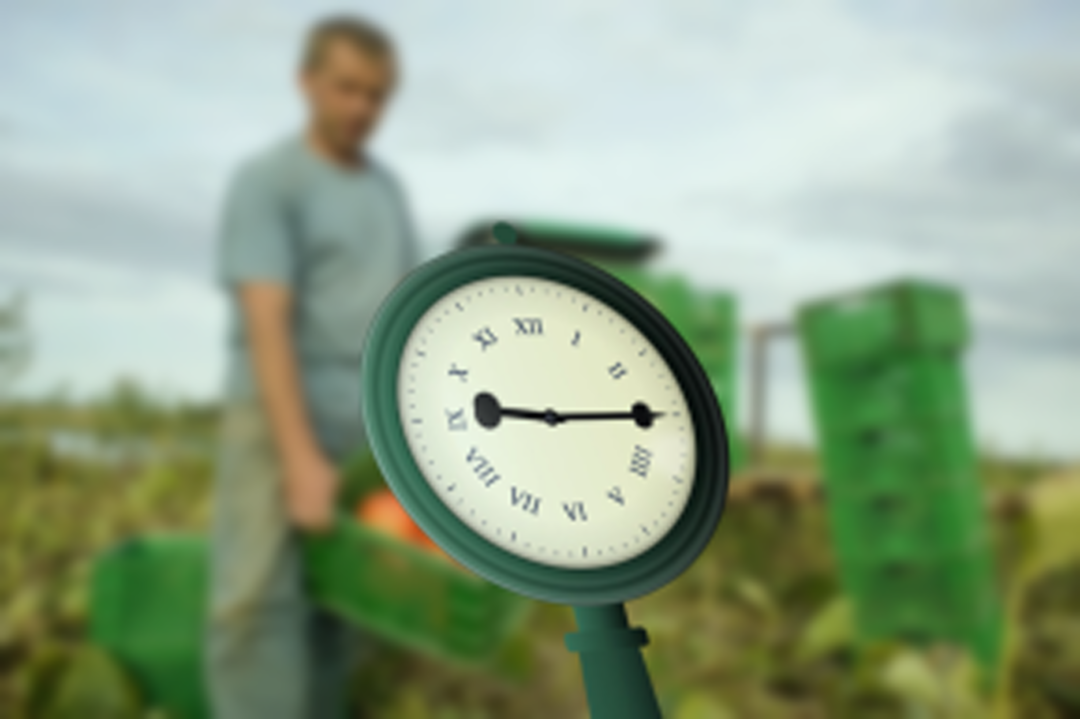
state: 9:15
